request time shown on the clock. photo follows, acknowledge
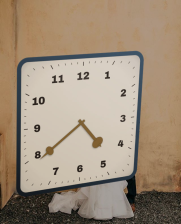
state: 4:39
